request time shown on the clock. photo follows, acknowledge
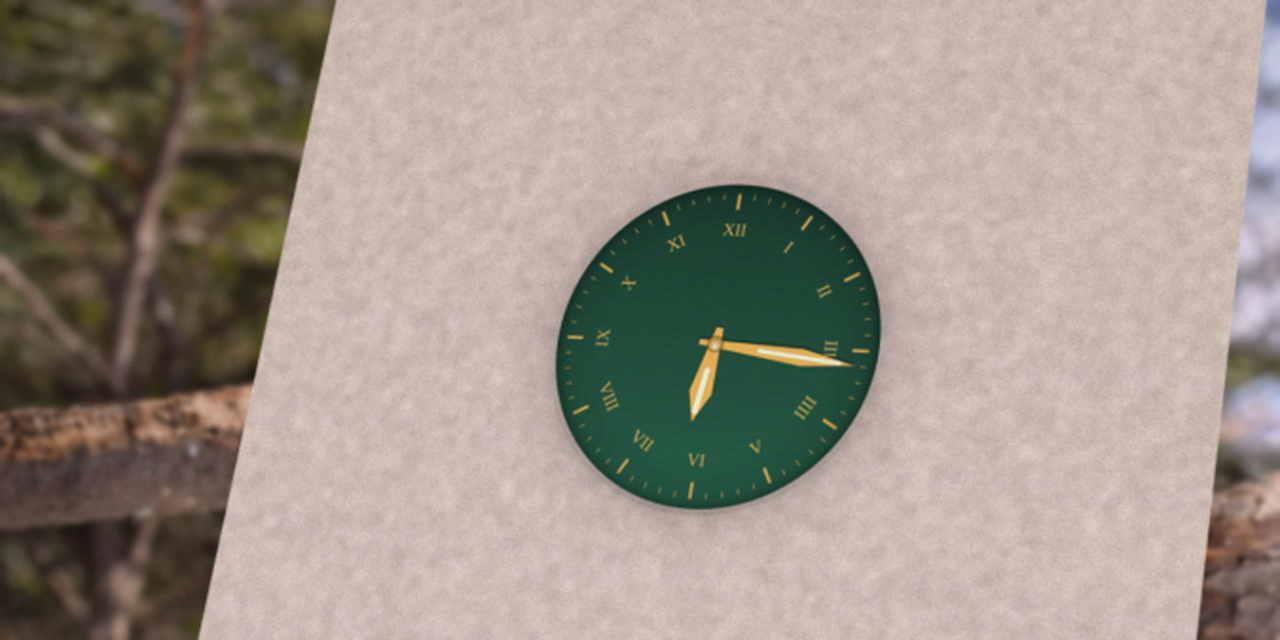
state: 6:16
